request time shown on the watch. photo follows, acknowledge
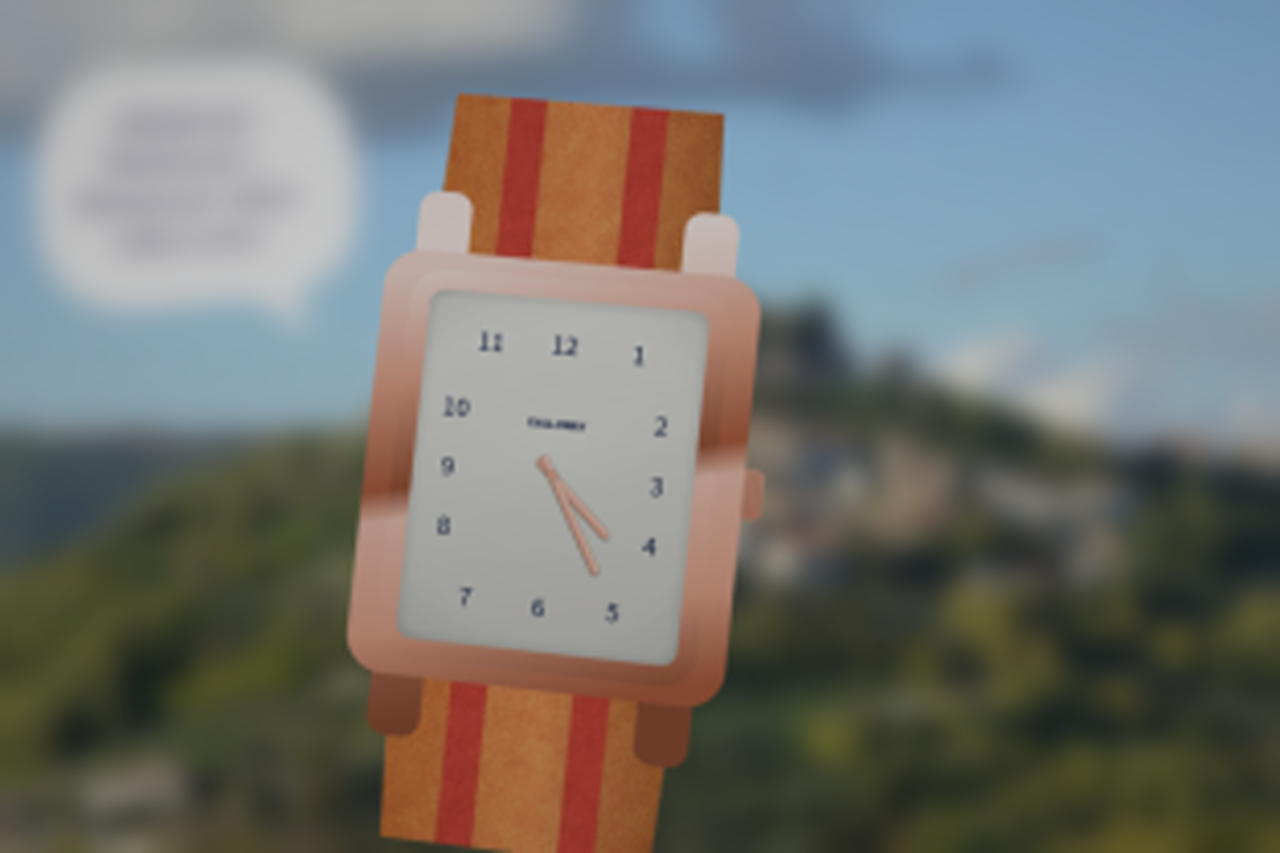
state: 4:25
